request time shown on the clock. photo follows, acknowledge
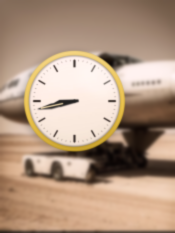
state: 8:43
